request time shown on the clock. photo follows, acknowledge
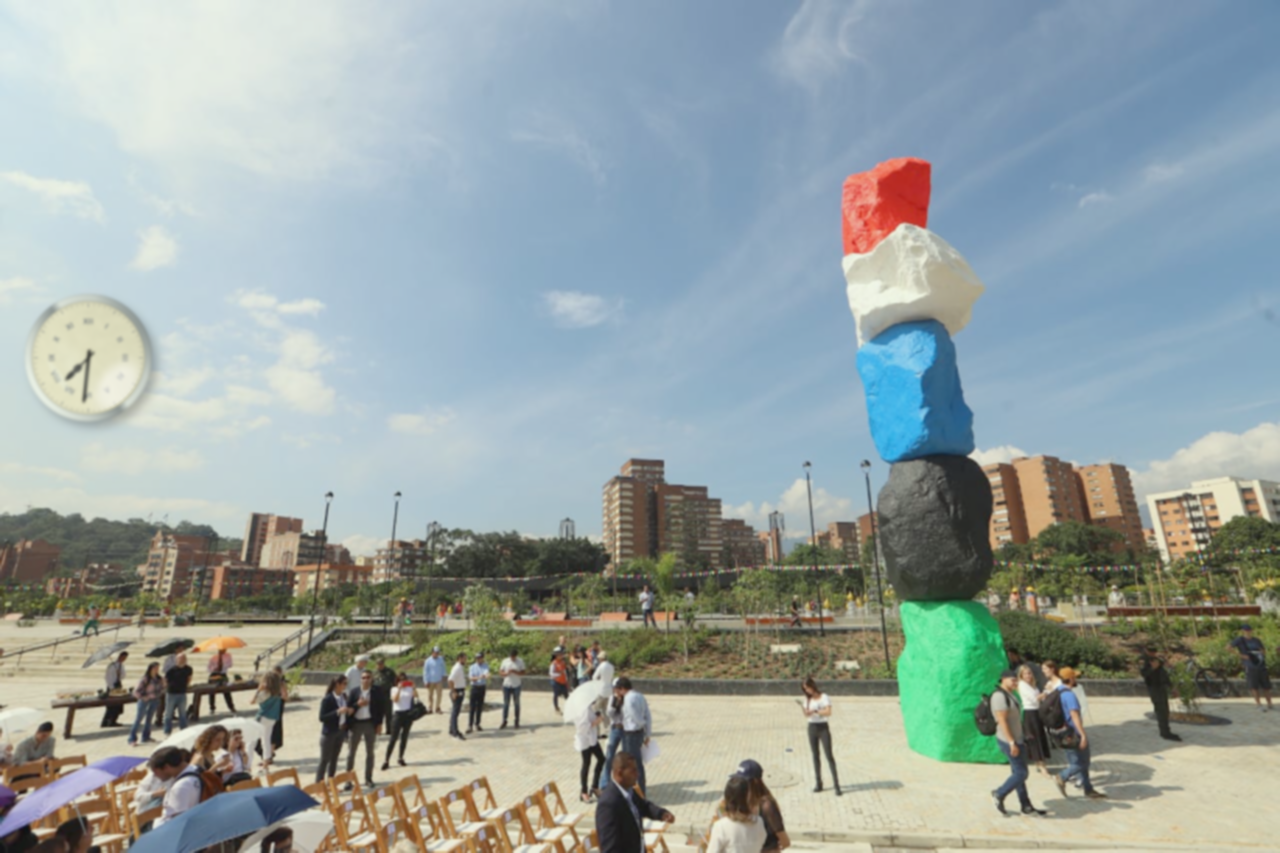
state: 7:31
